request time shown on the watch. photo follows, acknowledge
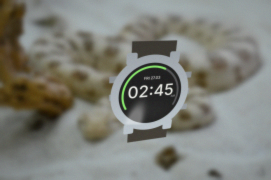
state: 2:45
